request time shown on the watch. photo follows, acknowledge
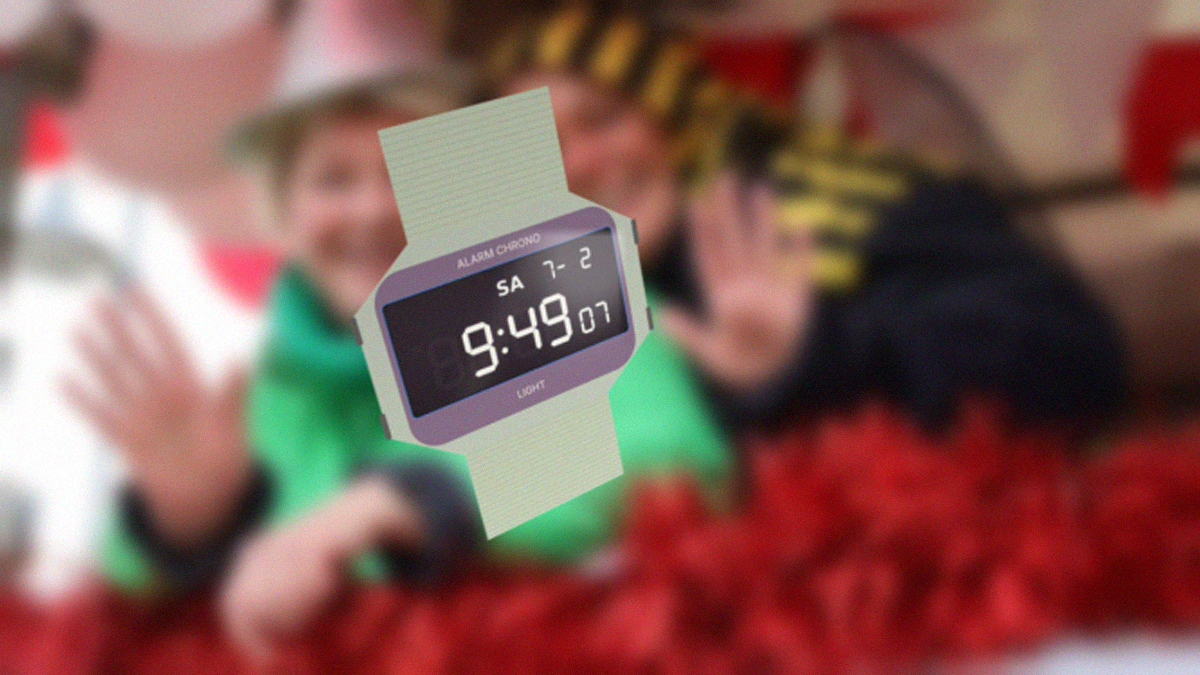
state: 9:49:07
